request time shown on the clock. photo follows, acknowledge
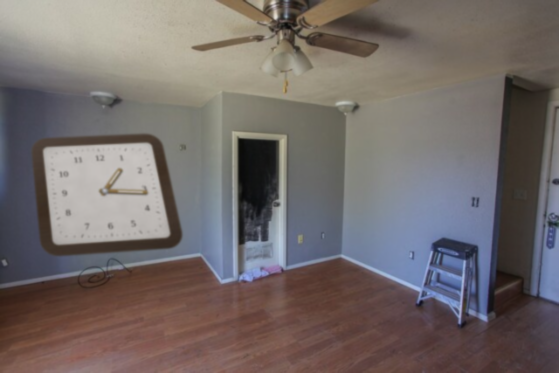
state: 1:16
